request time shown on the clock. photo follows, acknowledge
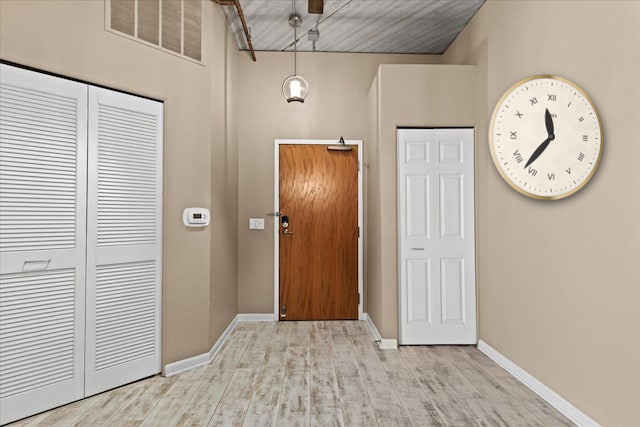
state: 11:37
